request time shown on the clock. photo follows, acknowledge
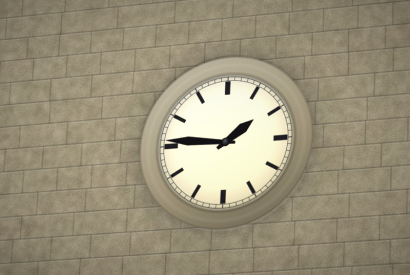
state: 1:46
